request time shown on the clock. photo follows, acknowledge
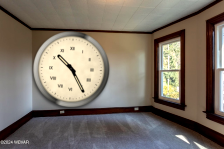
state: 10:25
